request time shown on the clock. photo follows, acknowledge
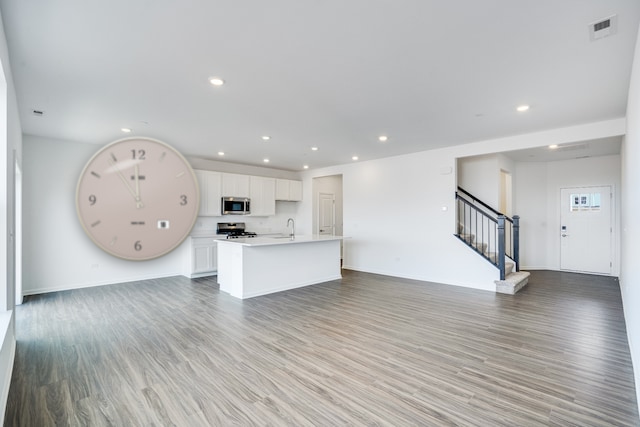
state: 11:54
